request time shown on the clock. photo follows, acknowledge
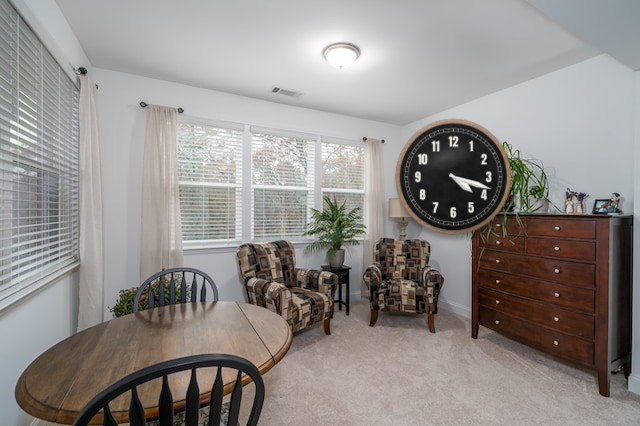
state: 4:18
